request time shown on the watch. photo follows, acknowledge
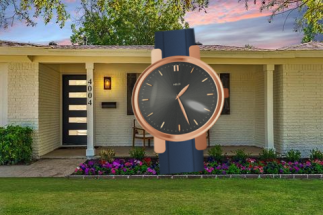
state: 1:27
